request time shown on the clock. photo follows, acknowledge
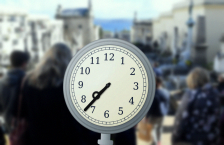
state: 7:37
